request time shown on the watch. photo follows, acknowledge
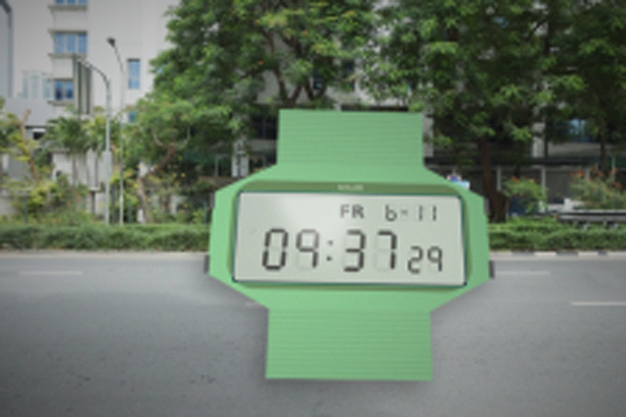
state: 9:37:29
